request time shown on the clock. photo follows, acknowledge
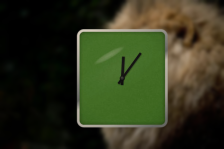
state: 12:06
